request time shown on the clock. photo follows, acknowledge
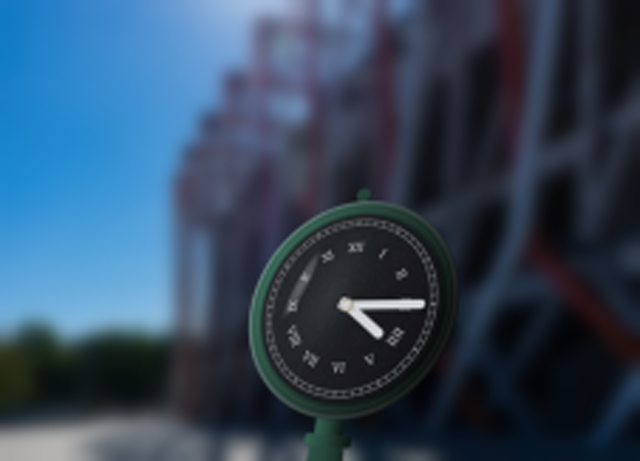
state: 4:15
